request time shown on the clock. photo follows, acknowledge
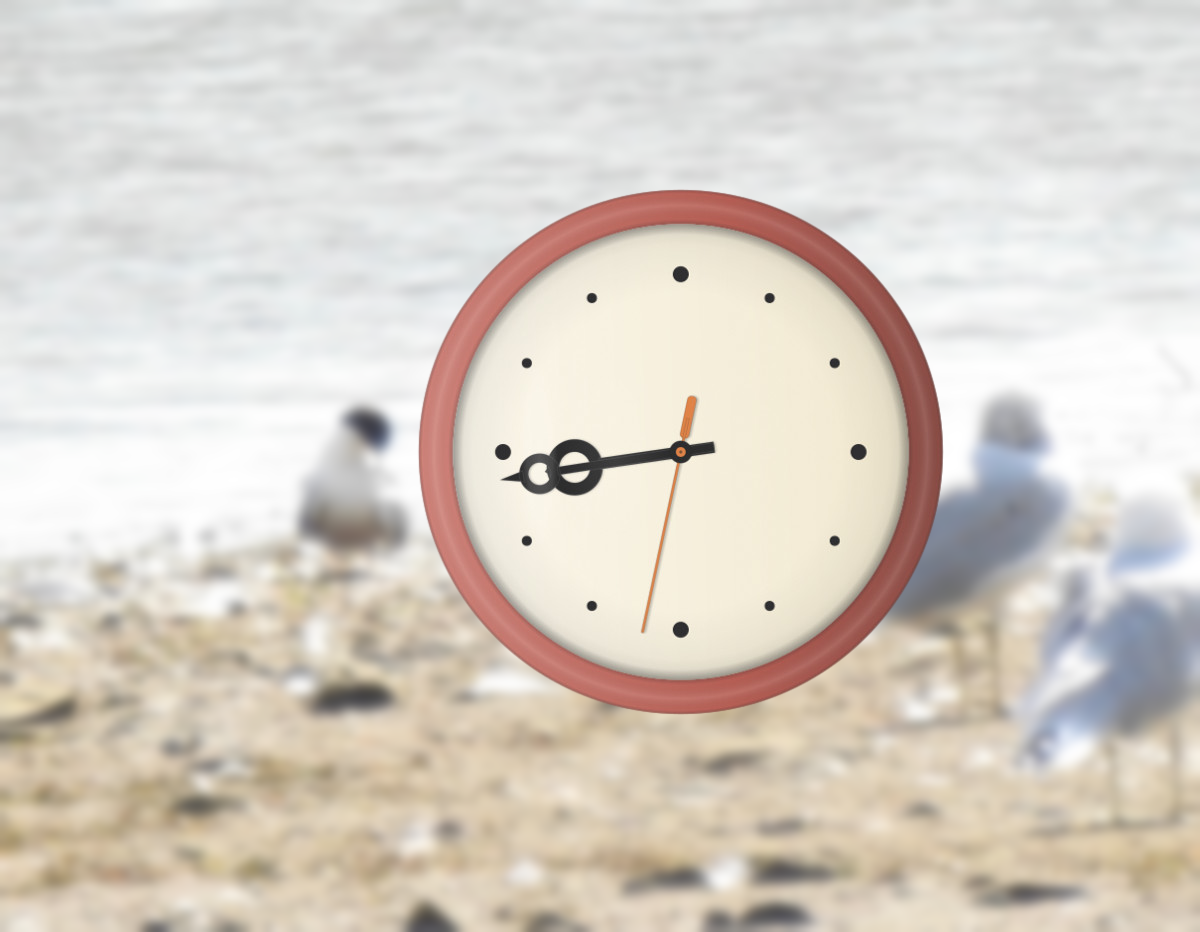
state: 8:43:32
